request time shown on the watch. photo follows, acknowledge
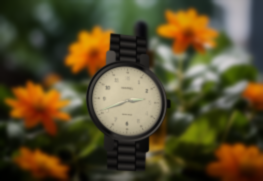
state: 2:41
